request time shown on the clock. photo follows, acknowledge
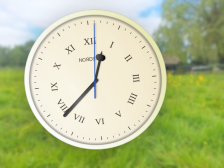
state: 12:38:01
